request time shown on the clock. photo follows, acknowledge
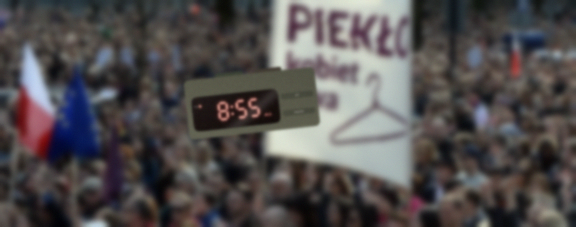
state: 8:55
